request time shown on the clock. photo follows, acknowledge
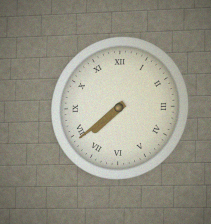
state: 7:39
